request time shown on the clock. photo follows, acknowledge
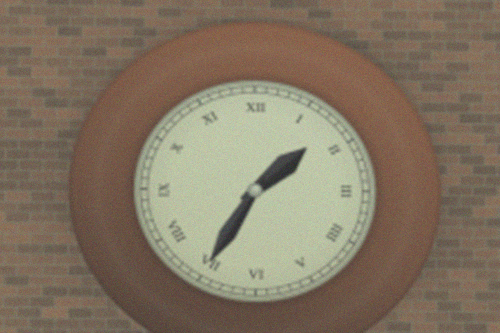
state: 1:35
